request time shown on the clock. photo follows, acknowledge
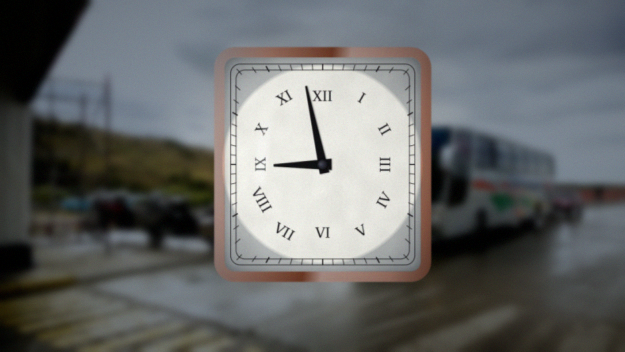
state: 8:58
